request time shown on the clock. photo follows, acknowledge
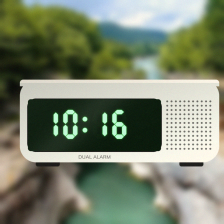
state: 10:16
